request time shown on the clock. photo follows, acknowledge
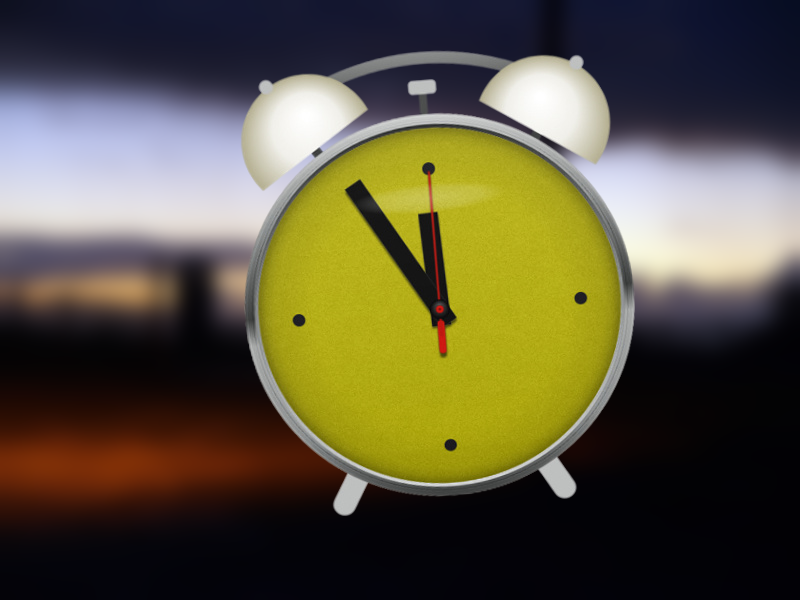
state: 11:55:00
